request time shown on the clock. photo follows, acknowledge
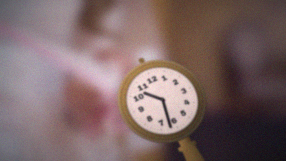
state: 10:32
